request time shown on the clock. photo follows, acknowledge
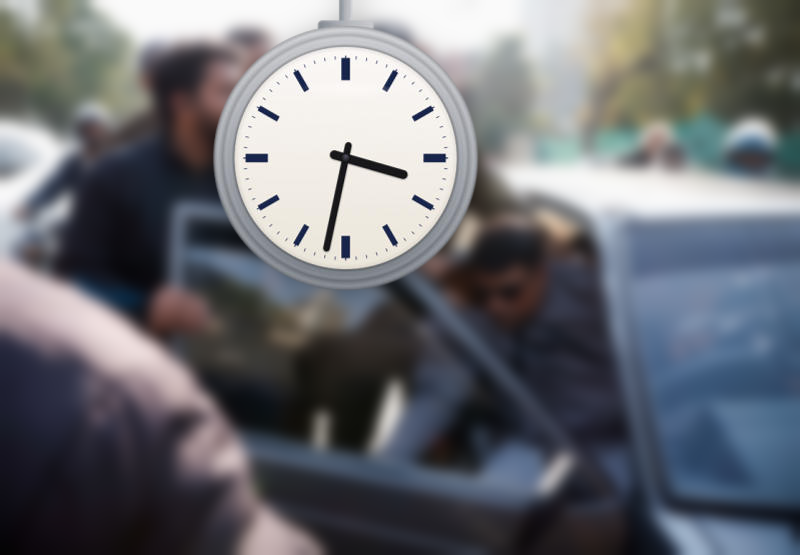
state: 3:32
